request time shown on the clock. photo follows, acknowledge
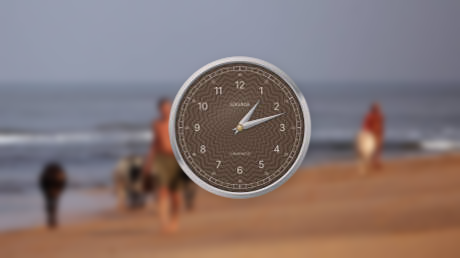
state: 1:12
